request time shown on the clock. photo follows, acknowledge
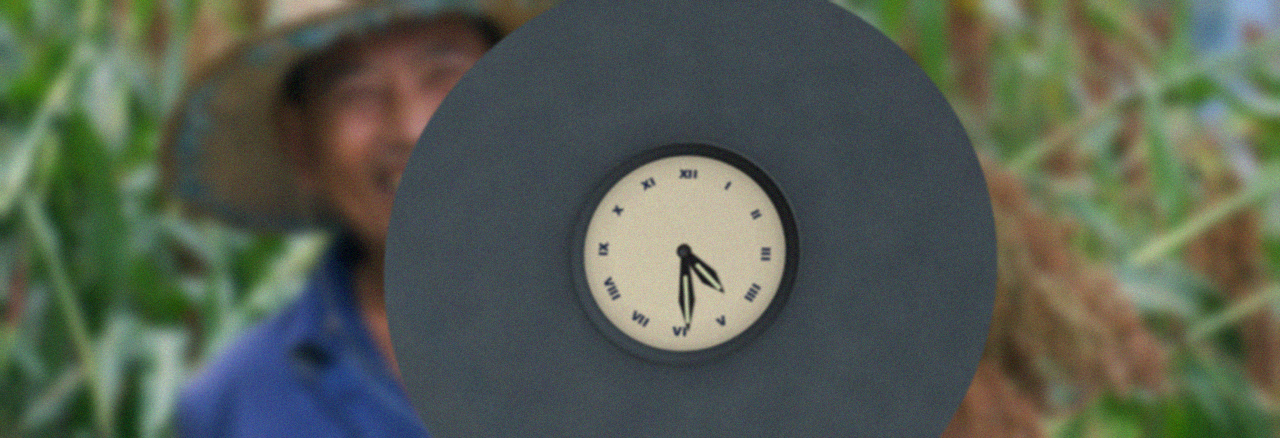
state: 4:29
